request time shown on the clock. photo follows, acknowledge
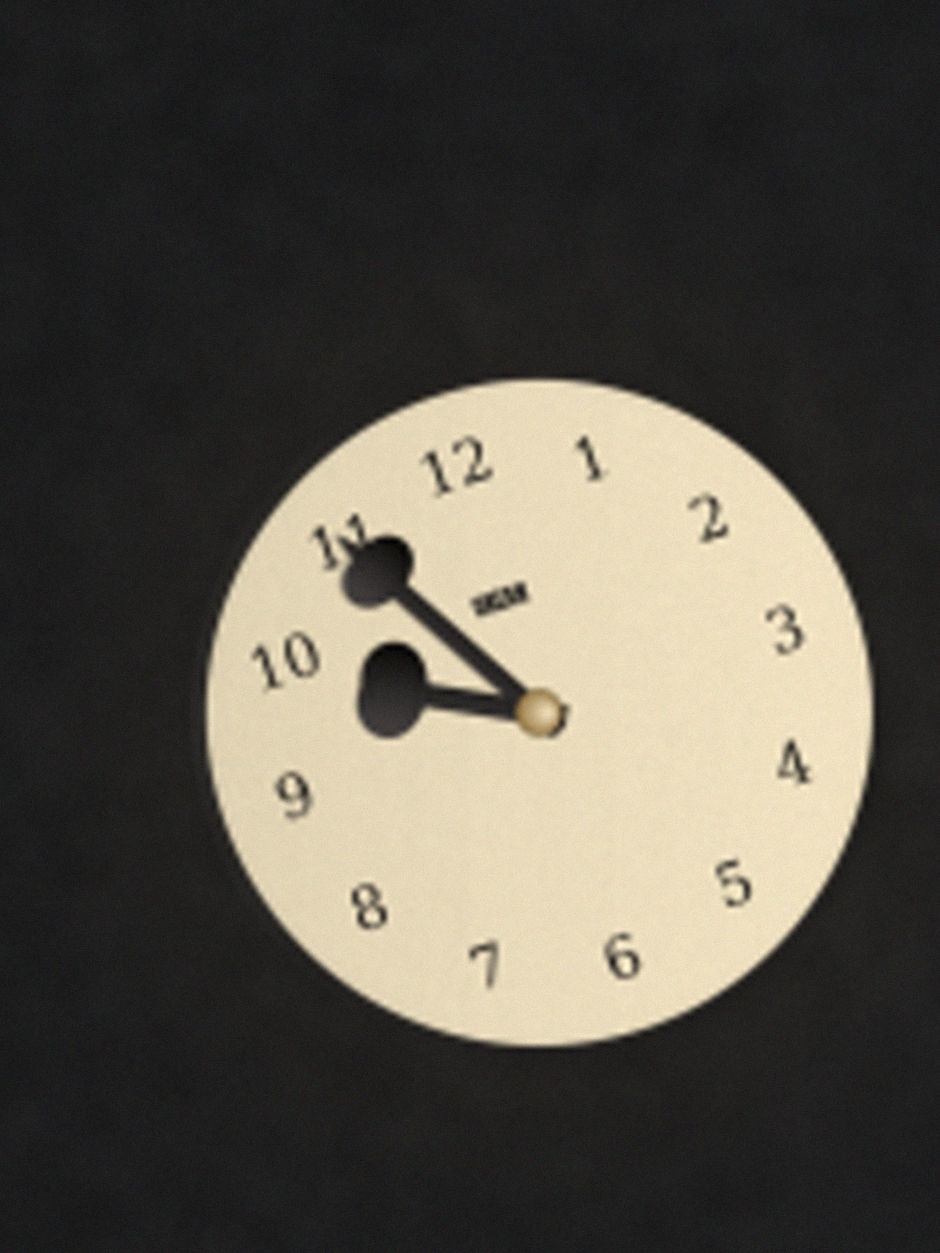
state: 9:55
